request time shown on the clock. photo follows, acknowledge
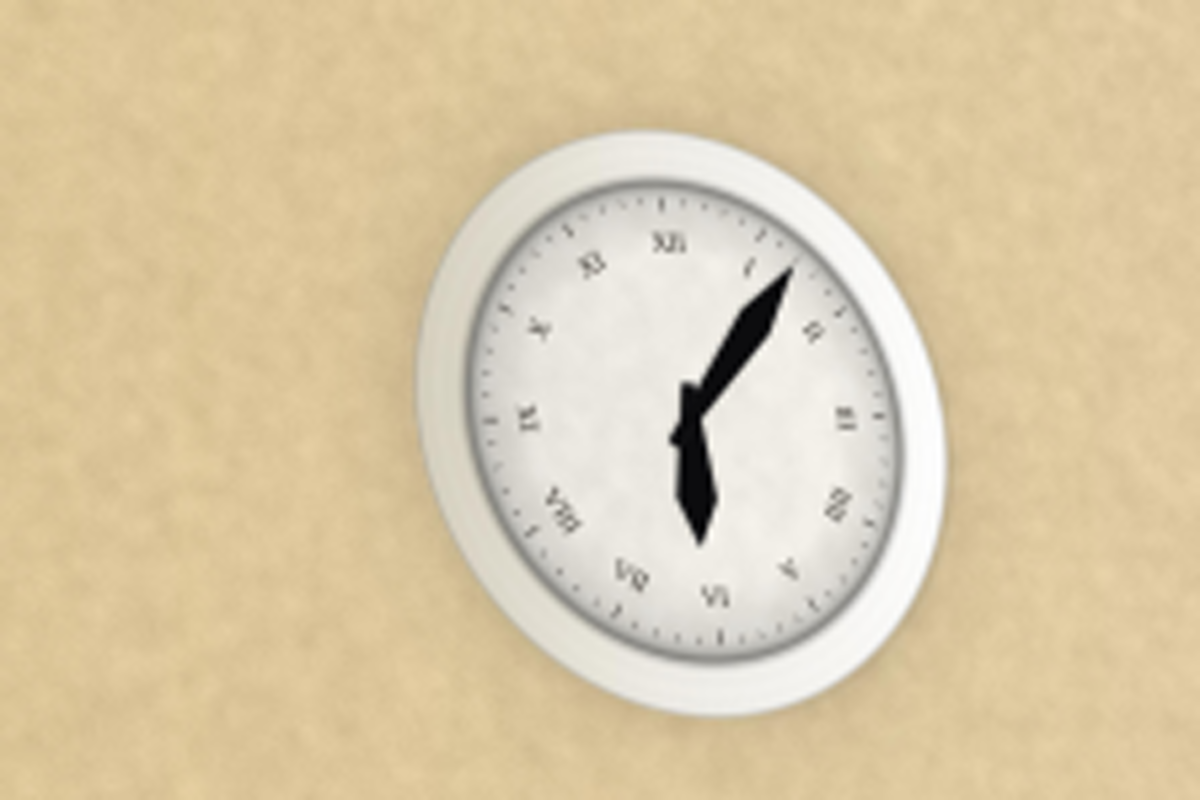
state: 6:07
